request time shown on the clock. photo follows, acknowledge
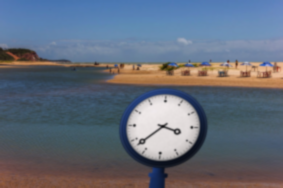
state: 3:38
